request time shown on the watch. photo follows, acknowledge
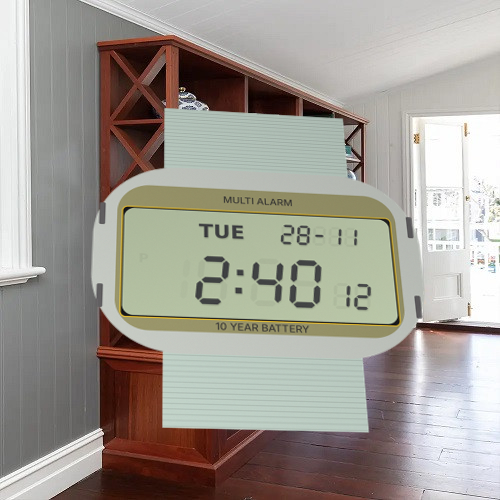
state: 2:40:12
